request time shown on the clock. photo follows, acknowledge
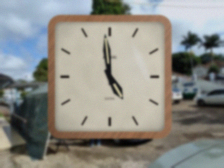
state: 4:59
